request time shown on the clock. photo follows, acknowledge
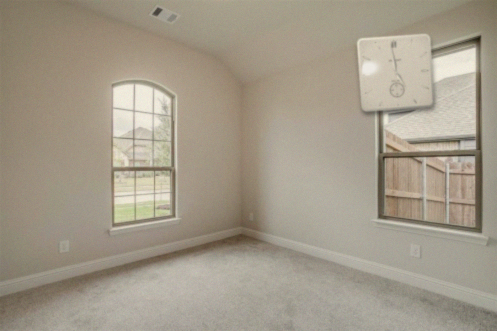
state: 4:59
